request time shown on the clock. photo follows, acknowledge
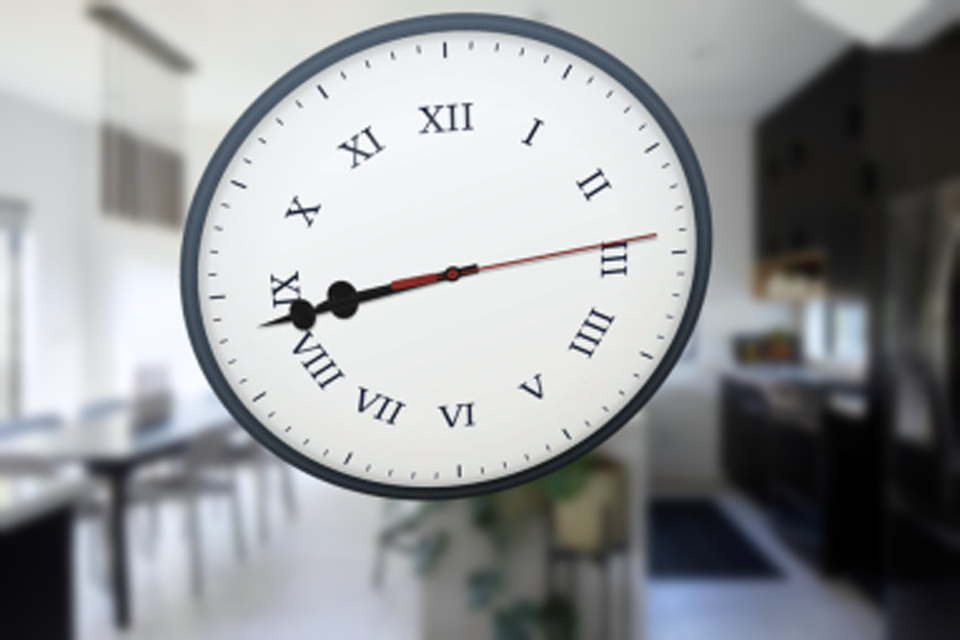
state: 8:43:14
